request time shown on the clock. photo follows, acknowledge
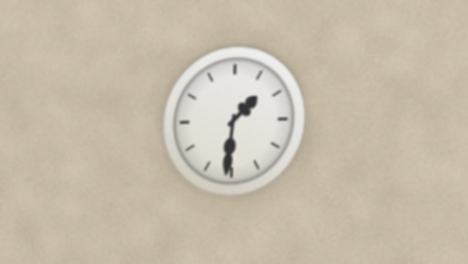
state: 1:31
